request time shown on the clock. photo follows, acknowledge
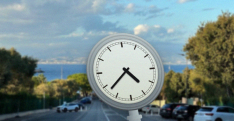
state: 4:38
